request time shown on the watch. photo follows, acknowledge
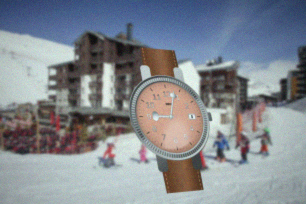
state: 9:03
